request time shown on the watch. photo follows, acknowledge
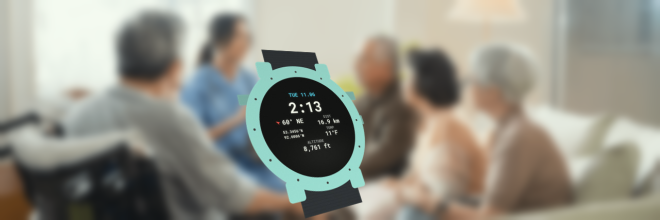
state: 2:13
